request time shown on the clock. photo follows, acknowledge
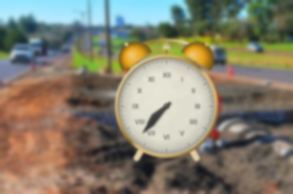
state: 7:37
